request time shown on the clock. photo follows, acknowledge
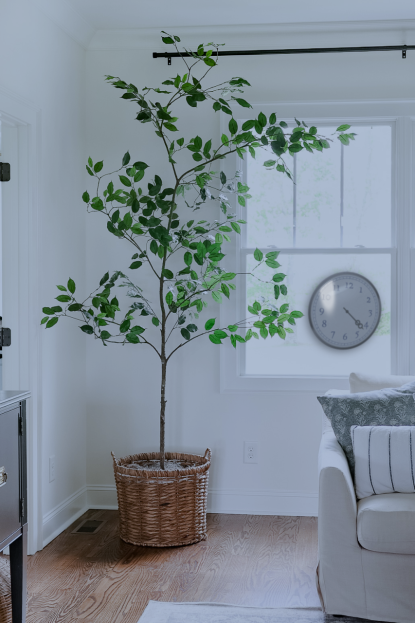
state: 4:22
